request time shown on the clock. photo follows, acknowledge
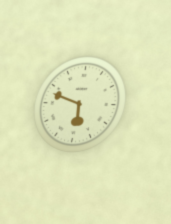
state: 5:48
